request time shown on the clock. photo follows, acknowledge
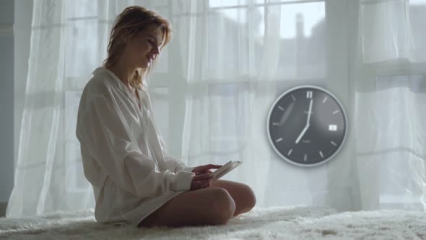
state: 7:01
